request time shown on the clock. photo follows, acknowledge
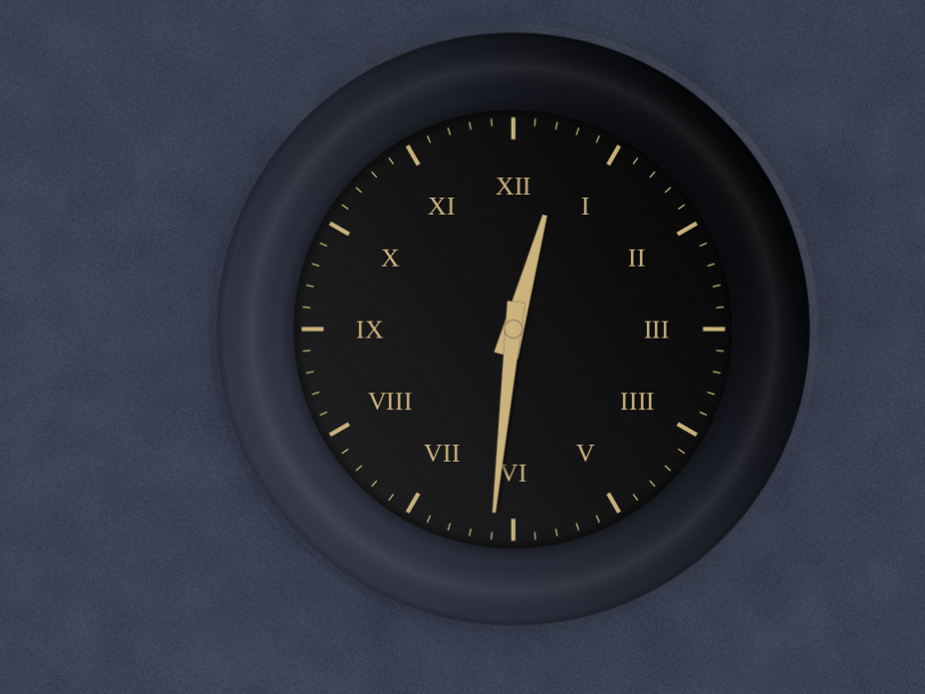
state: 12:31
